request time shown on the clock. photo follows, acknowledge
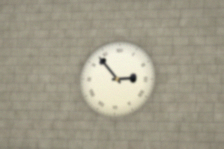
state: 2:53
